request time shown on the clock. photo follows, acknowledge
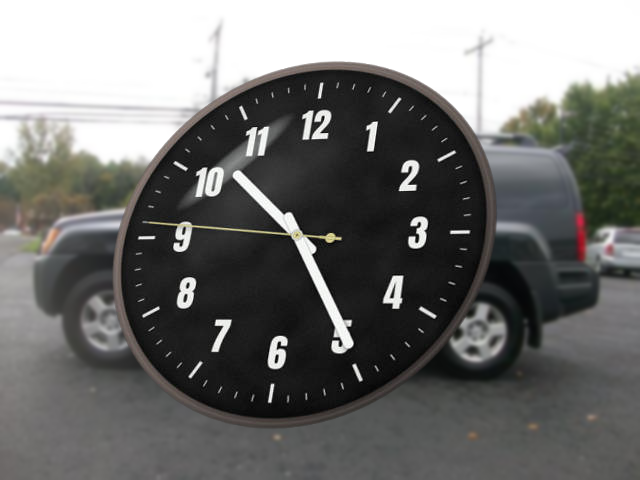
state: 10:24:46
